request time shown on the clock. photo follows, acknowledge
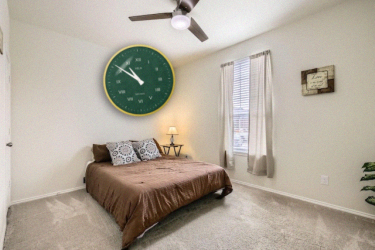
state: 10:51
